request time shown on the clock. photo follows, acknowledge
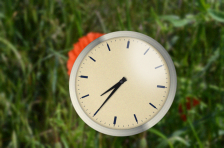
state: 7:35
